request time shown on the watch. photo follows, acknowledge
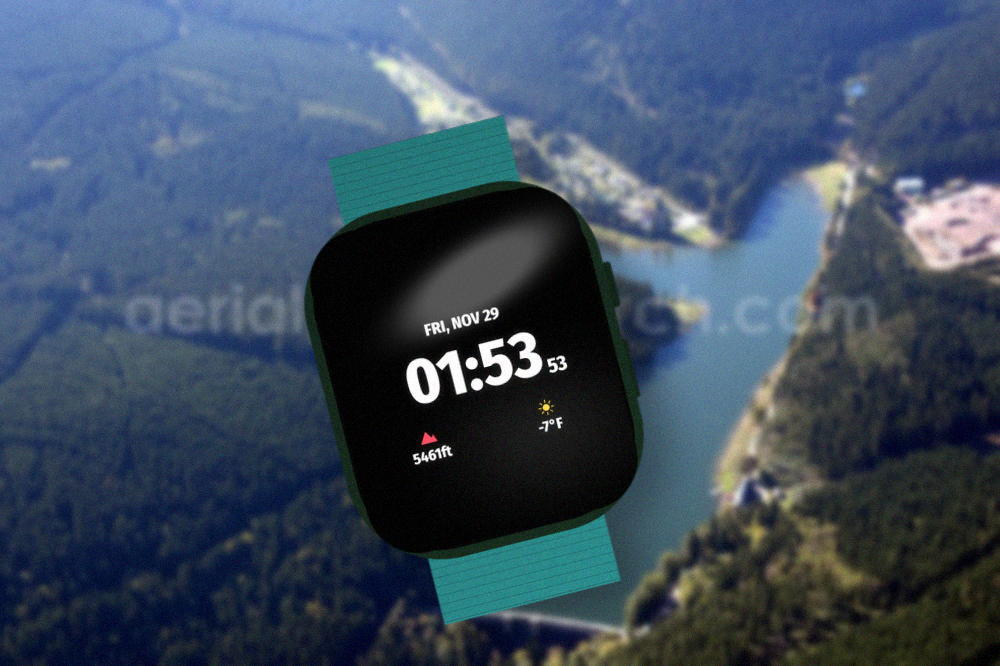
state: 1:53:53
